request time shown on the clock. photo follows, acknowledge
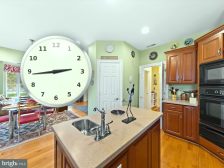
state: 2:44
